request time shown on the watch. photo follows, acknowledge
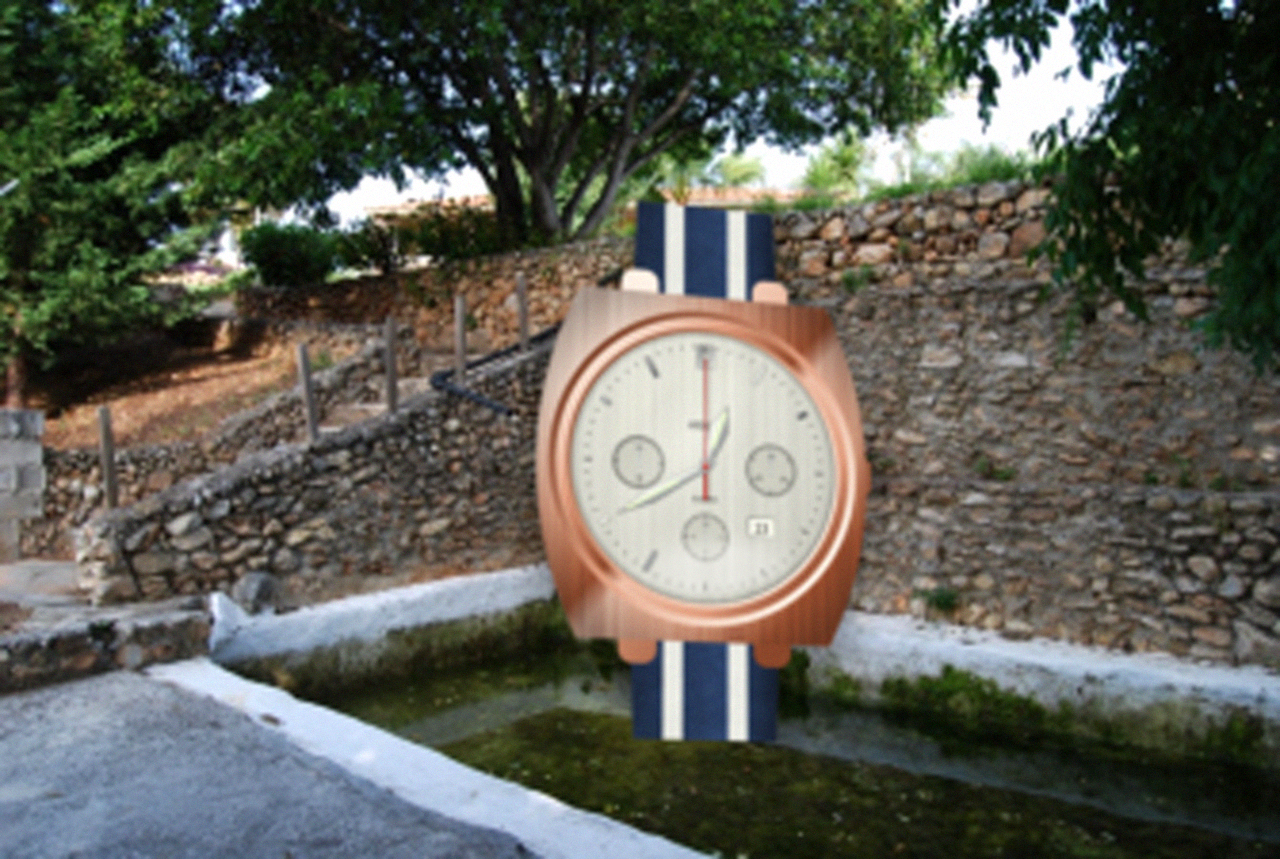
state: 12:40
